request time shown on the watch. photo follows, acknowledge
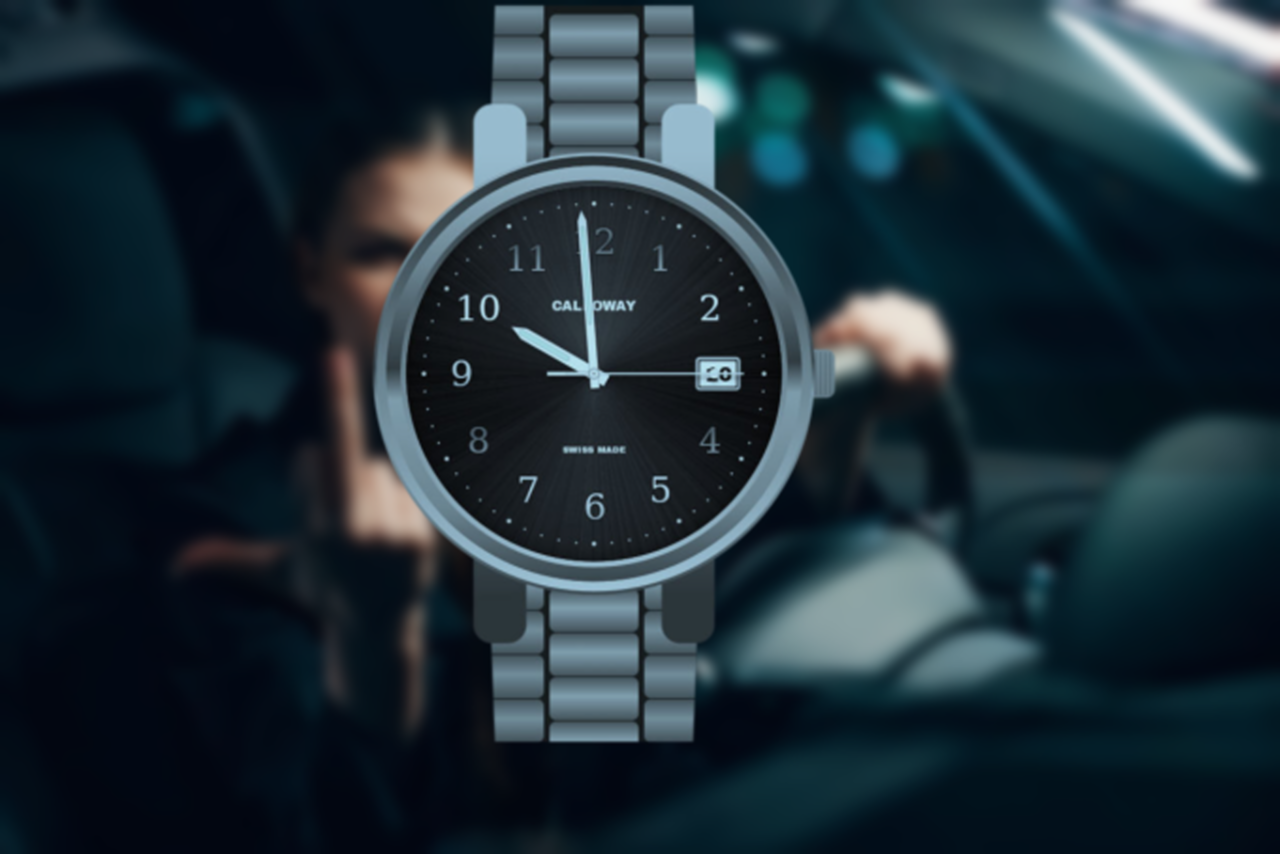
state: 9:59:15
